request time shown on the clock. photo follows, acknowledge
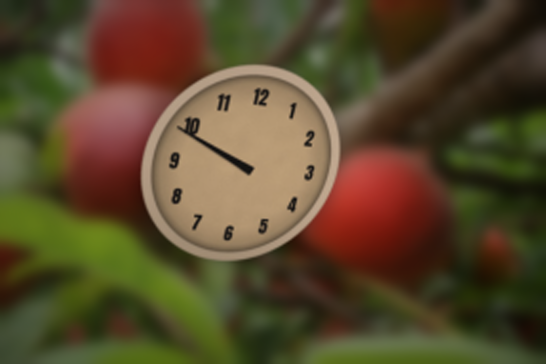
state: 9:49
